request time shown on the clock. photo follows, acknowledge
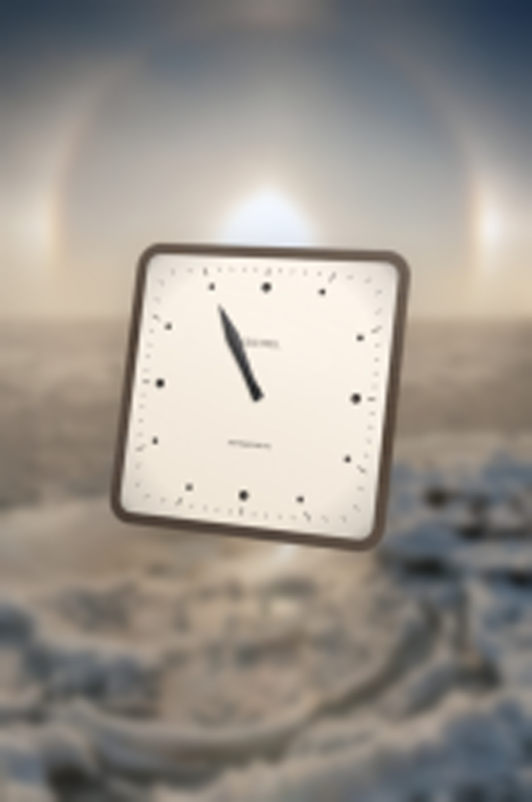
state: 10:55
